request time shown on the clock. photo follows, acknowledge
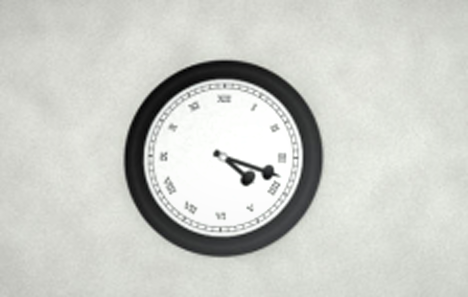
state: 4:18
